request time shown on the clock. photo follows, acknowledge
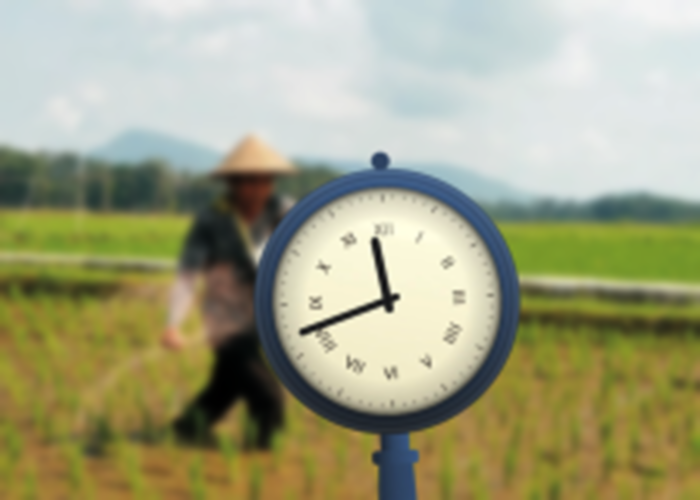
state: 11:42
